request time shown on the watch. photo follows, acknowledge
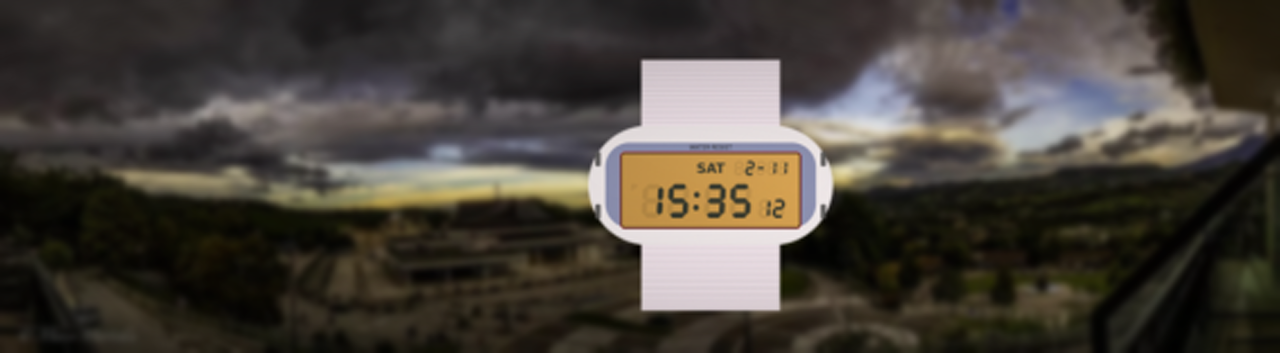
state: 15:35:12
